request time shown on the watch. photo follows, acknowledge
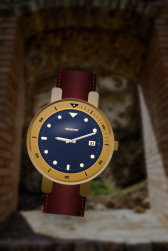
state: 9:11
